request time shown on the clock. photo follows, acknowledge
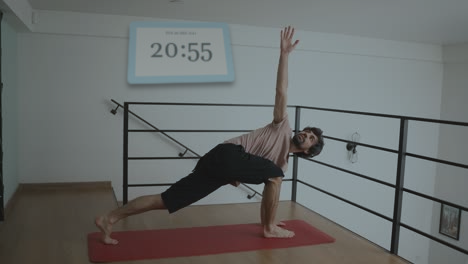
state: 20:55
